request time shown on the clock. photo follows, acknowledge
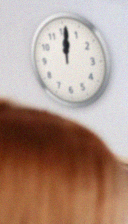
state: 12:01
